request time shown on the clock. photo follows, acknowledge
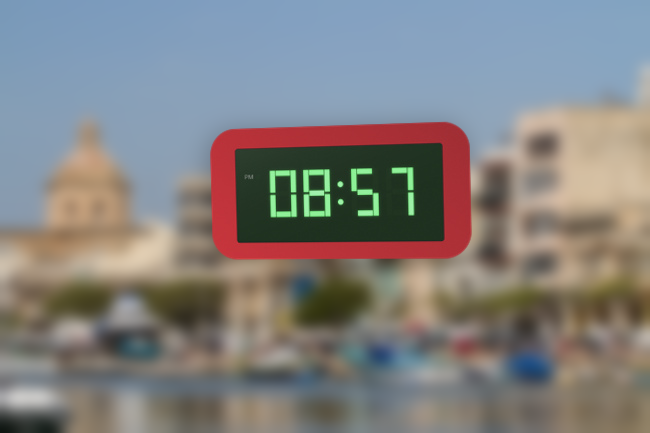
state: 8:57
